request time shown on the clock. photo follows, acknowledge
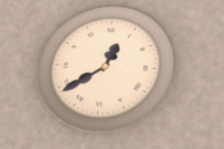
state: 12:39
